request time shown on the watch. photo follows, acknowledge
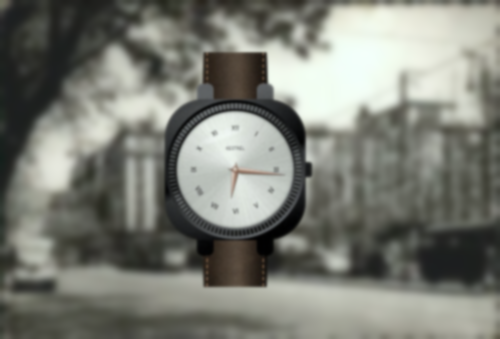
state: 6:16
